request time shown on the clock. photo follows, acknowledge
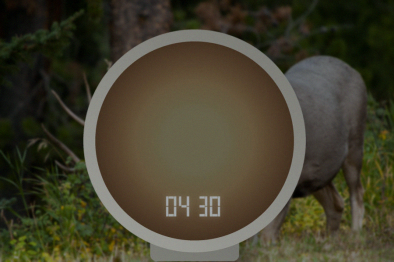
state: 4:30
